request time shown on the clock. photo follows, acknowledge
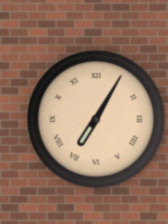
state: 7:05
